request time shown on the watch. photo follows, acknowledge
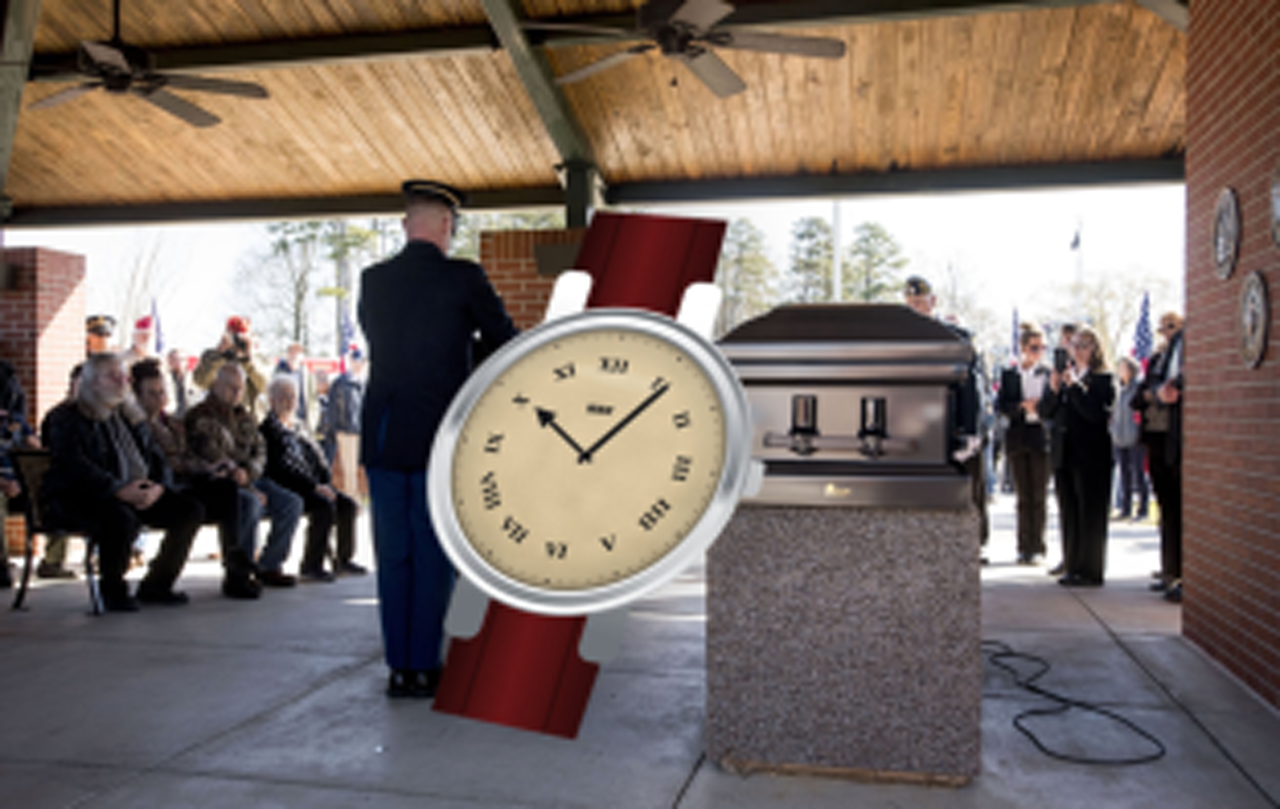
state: 10:06
